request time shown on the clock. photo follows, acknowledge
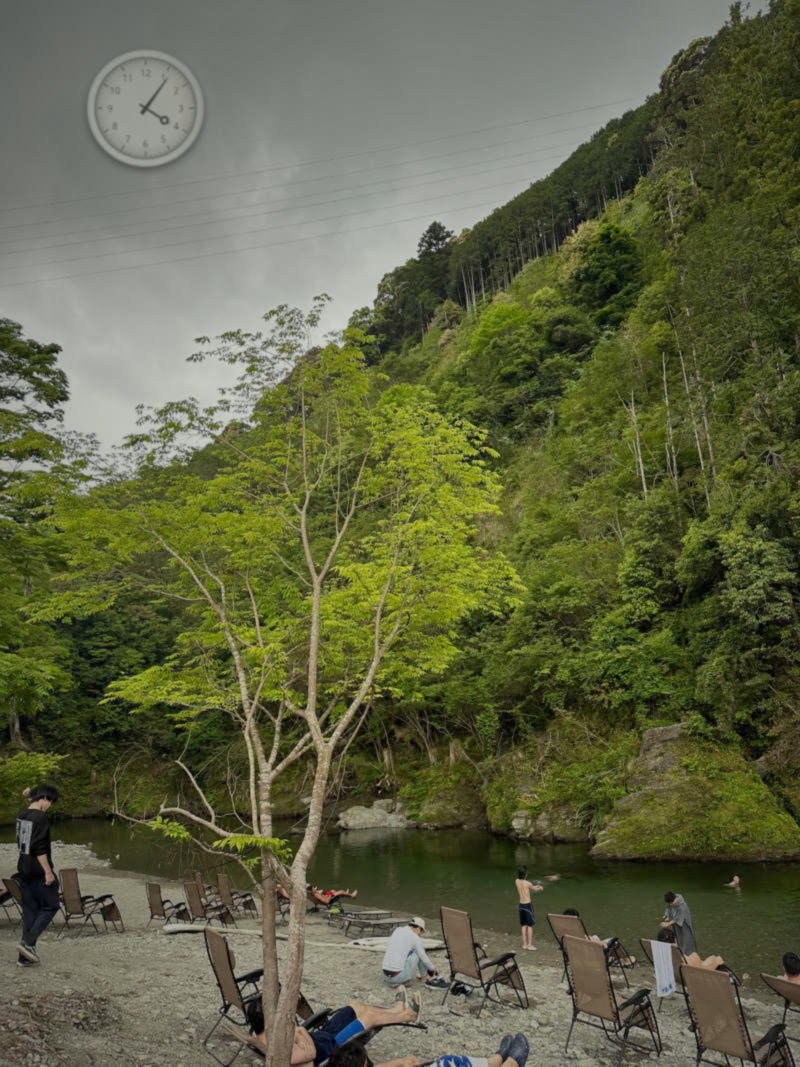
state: 4:06
